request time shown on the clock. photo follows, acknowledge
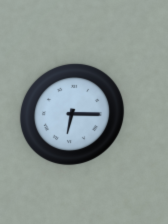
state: 6:15
